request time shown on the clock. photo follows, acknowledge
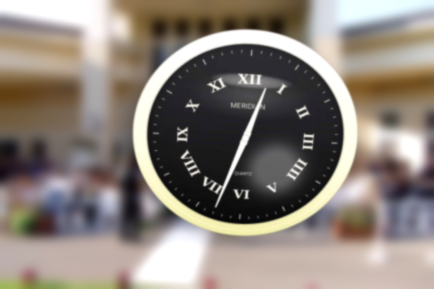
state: 12:33
